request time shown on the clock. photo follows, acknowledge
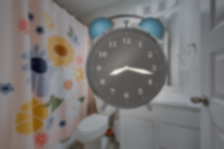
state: 8:17
